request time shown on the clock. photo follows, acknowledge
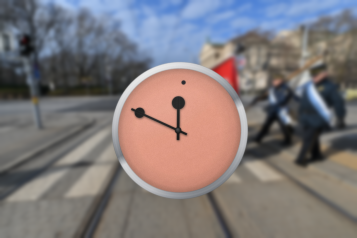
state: 11:48
